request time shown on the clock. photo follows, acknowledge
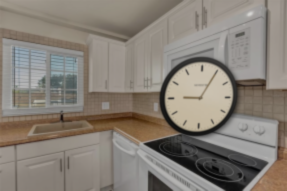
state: 9:05
